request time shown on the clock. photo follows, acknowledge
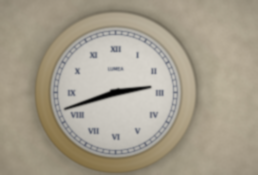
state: 2:42
